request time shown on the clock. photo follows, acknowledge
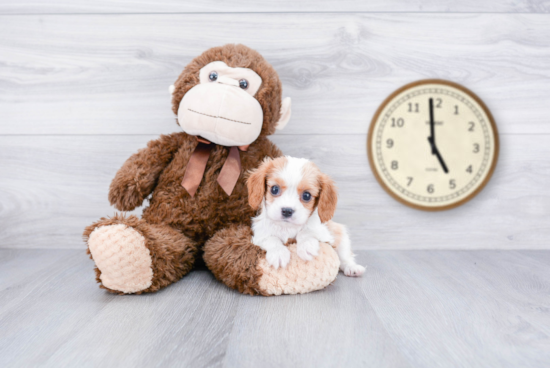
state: 4:59
